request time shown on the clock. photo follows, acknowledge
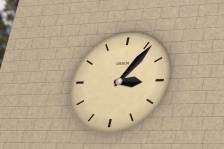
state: 3:06
